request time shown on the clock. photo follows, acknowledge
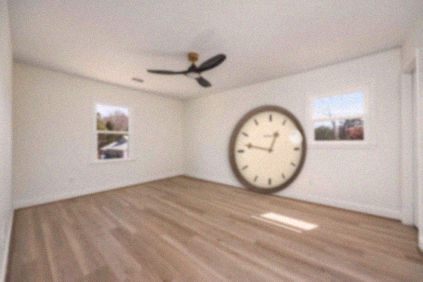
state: 12:47
